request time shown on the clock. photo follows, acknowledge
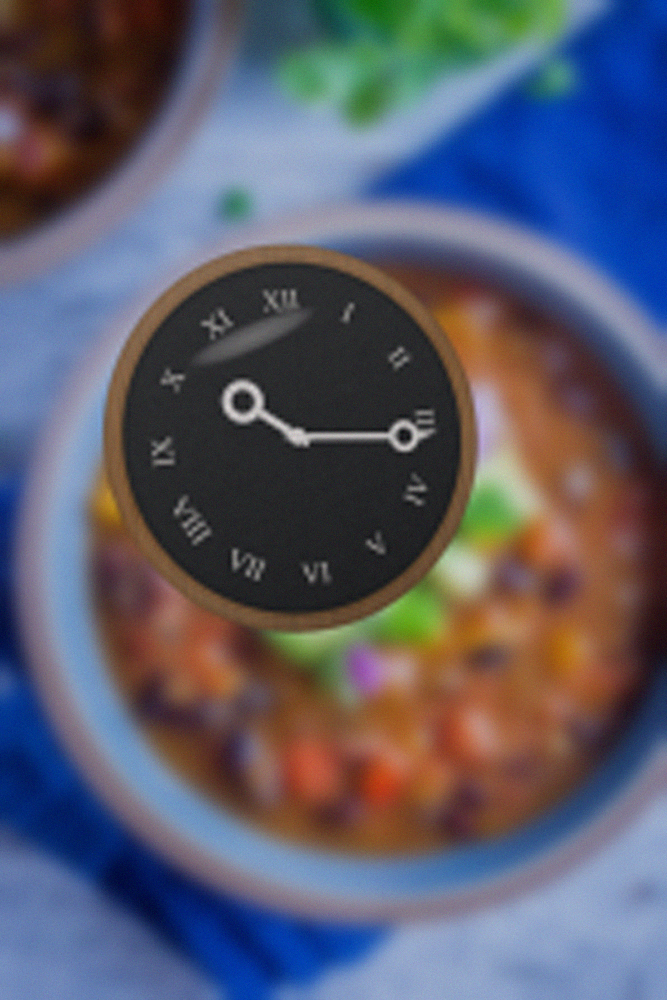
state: 10:16
